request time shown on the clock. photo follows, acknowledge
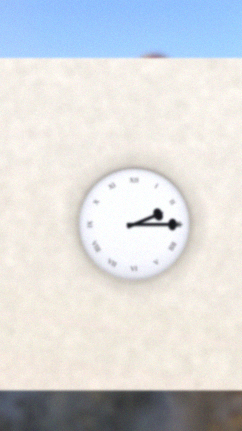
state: 2:15
